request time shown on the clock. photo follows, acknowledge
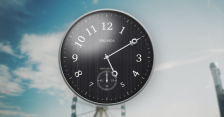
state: 5:10
